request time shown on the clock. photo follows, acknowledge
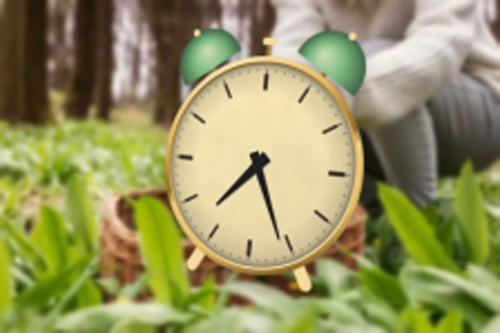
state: 7:26
